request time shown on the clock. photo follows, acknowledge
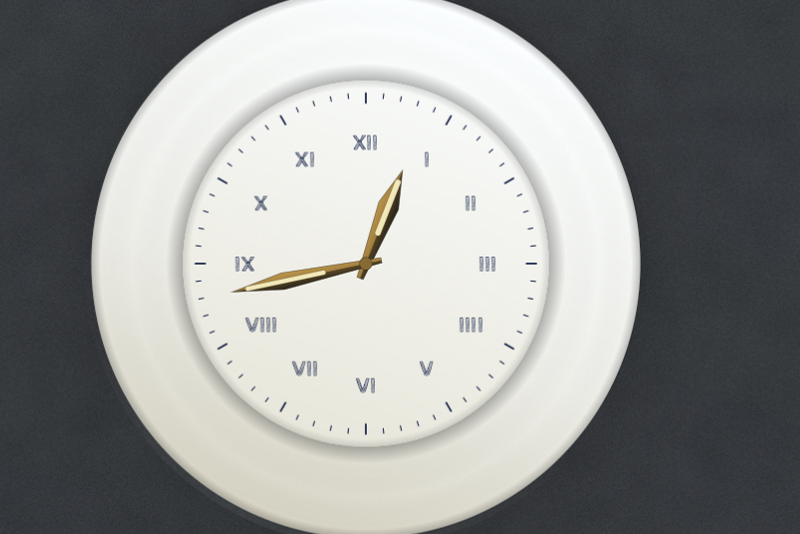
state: 12:43
